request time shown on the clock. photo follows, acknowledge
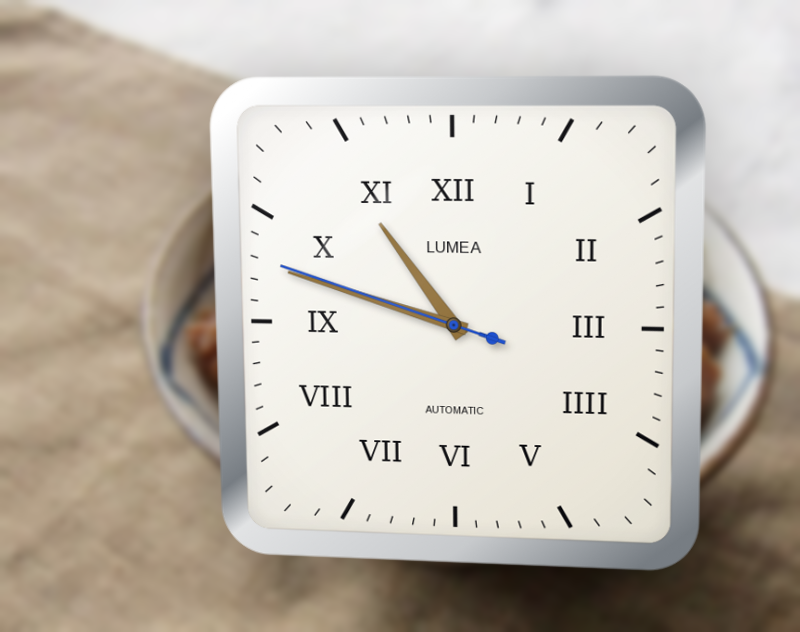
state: 10:47:48
